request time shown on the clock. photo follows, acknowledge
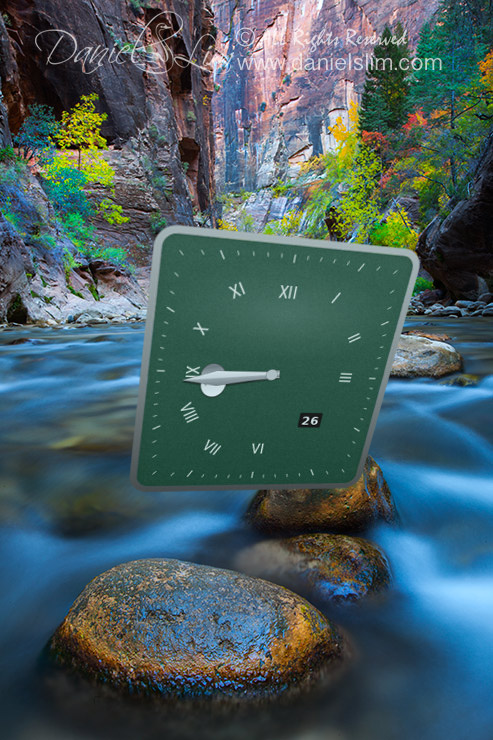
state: 8:44
